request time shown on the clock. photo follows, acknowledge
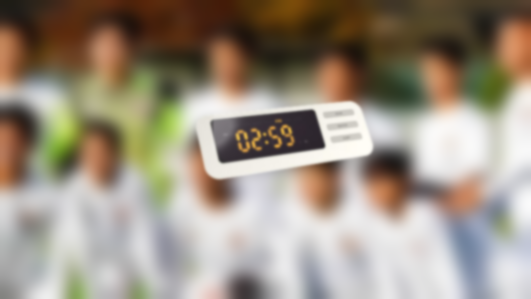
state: 2:59
